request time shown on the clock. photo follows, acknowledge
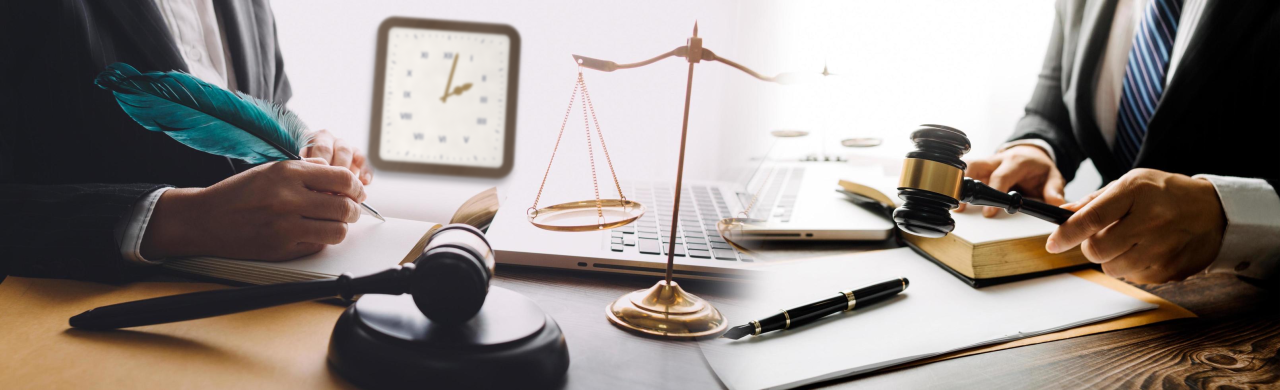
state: 2:02
